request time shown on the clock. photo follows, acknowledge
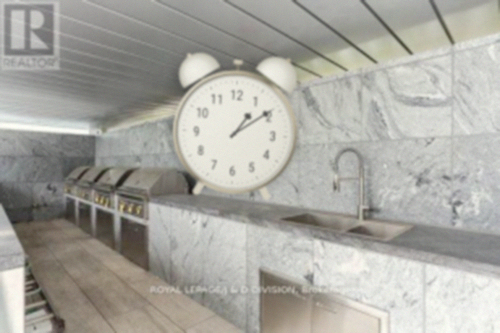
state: 1:09
